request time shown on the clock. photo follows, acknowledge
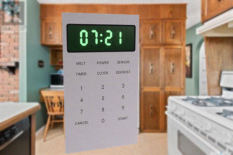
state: 7:21
